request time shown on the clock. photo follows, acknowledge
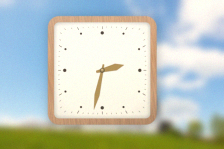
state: 2:32
